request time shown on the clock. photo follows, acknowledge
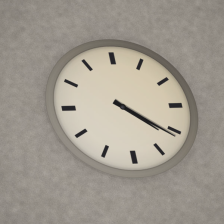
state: 4:21
